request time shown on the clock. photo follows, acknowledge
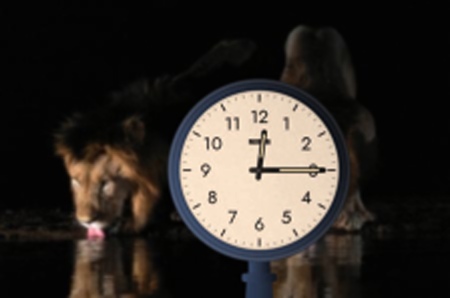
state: 12:15
